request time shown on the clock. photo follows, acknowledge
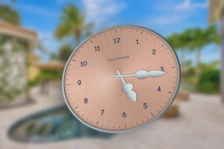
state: 5:16
